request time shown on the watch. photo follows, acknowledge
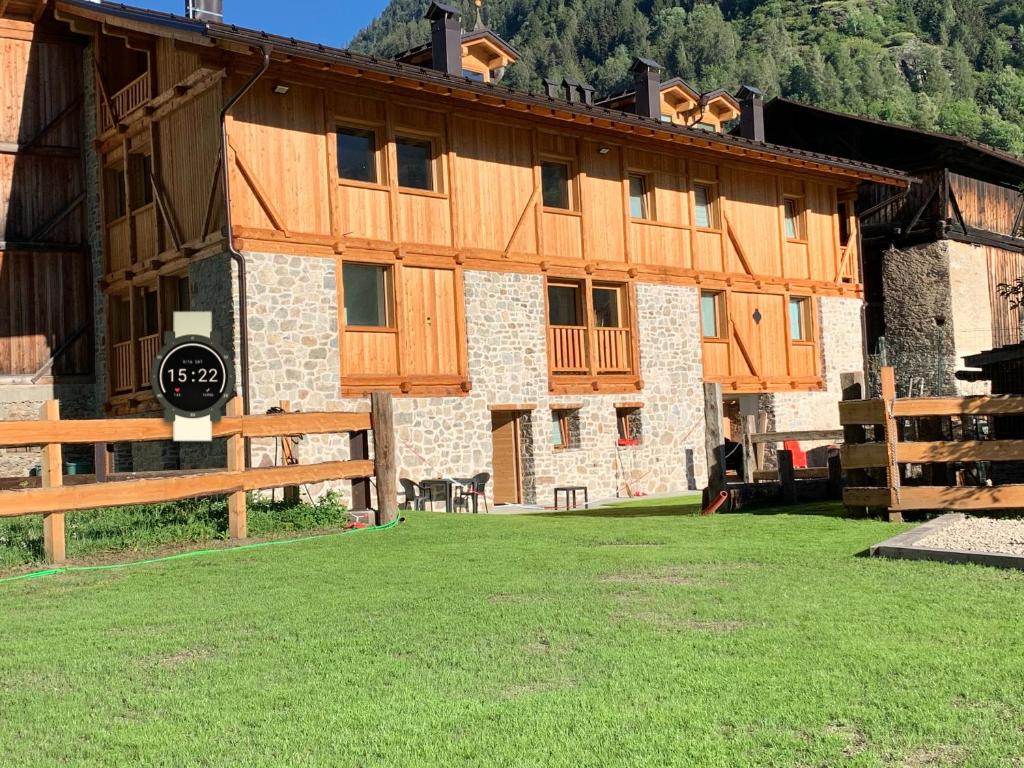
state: 15:22
